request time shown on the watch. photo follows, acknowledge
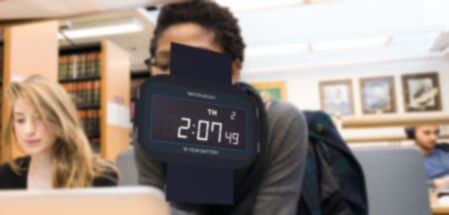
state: 2:07:49
